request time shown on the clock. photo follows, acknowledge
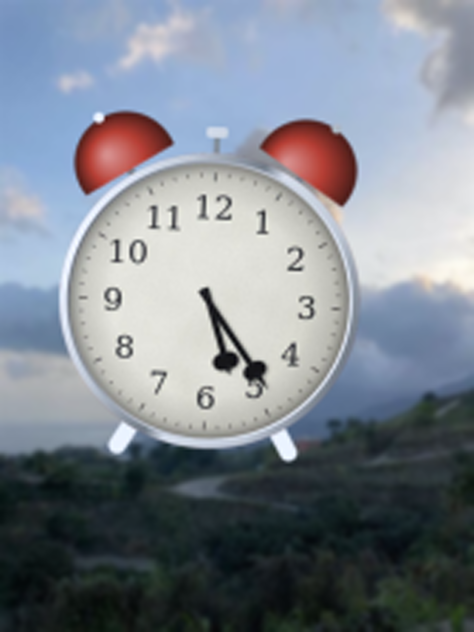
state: 5:24
